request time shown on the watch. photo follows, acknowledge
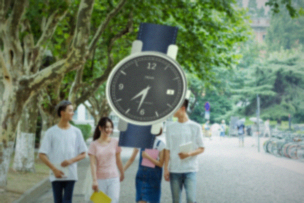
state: 7:32
